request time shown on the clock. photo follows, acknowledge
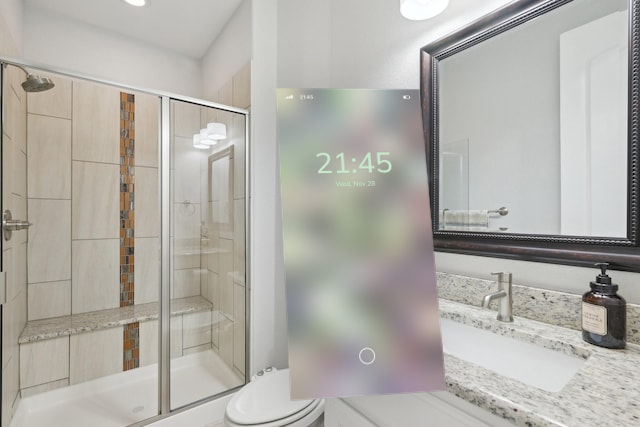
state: 21:45
